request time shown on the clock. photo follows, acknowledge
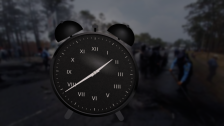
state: 1:39
